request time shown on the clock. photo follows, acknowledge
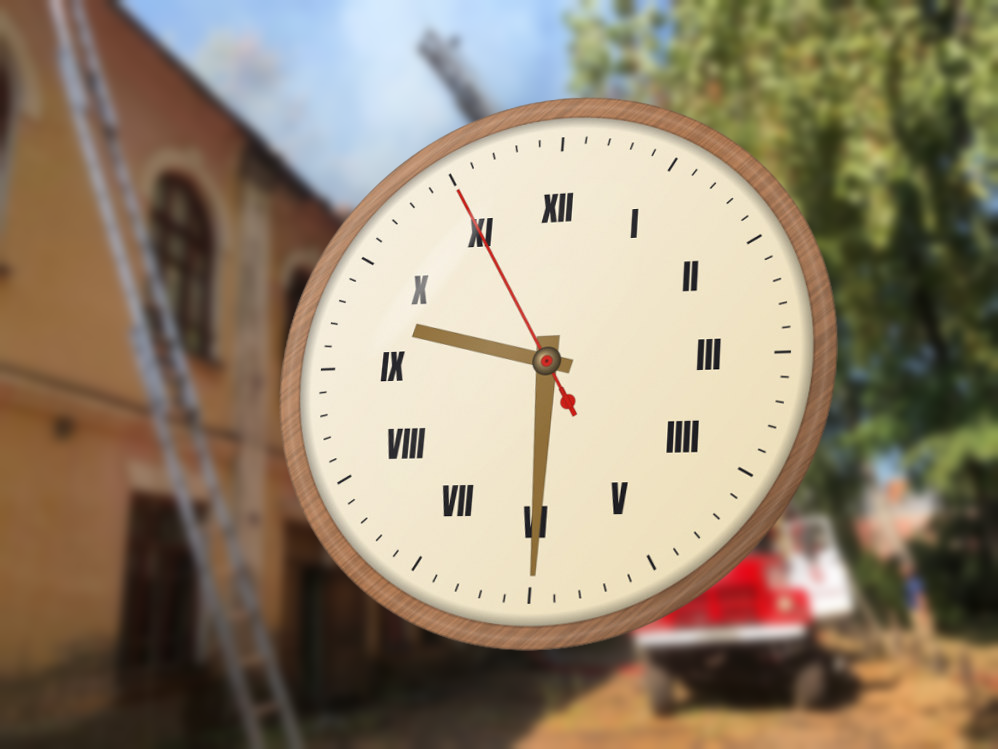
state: 9:29:55
